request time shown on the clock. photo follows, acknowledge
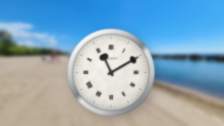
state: 11:10
